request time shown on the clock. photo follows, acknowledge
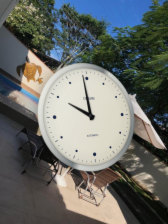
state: 9:59
